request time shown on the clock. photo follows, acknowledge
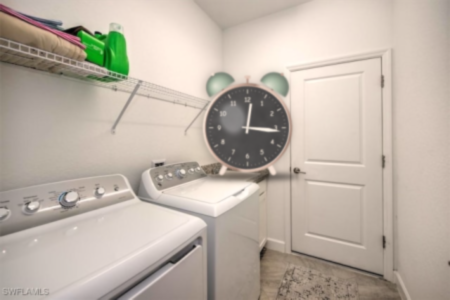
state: 12:16
